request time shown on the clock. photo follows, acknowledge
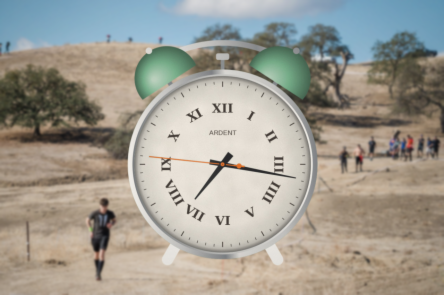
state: 7:16:46
